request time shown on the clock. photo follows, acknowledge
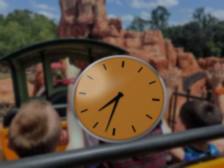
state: 7:32
